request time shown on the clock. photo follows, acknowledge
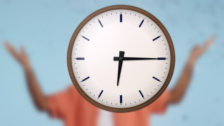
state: 6:15
